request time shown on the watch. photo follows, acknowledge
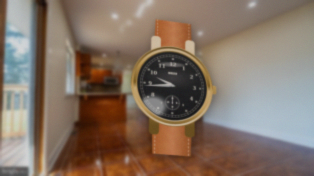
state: 9:44
